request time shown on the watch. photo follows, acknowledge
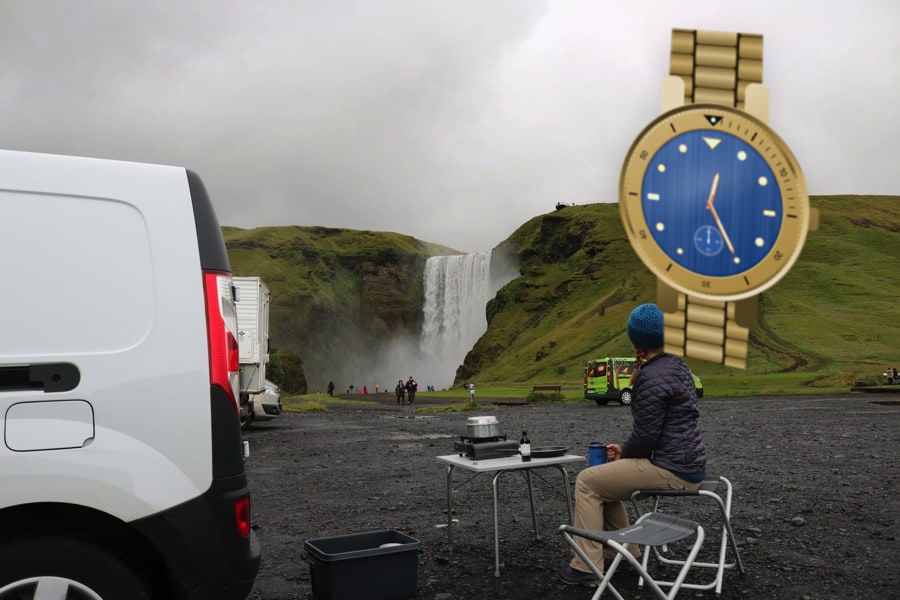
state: 12:25
